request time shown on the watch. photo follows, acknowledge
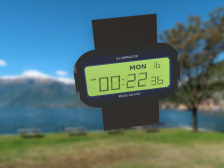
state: 0:22:36
